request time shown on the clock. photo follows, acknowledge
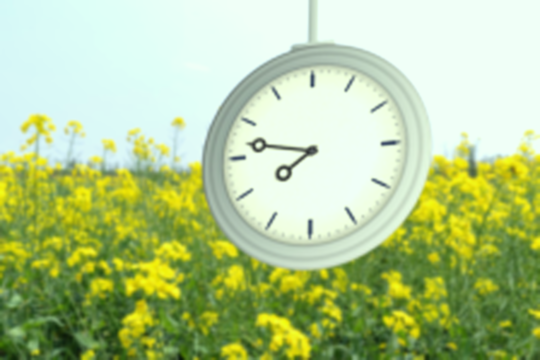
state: 7:47
